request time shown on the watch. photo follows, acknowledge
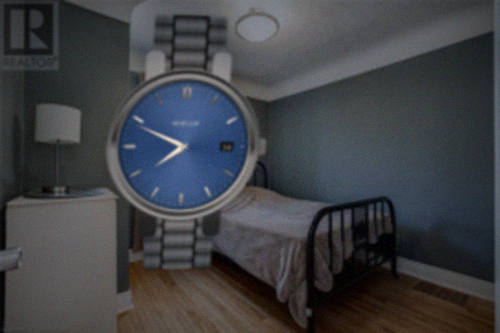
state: 7:49
